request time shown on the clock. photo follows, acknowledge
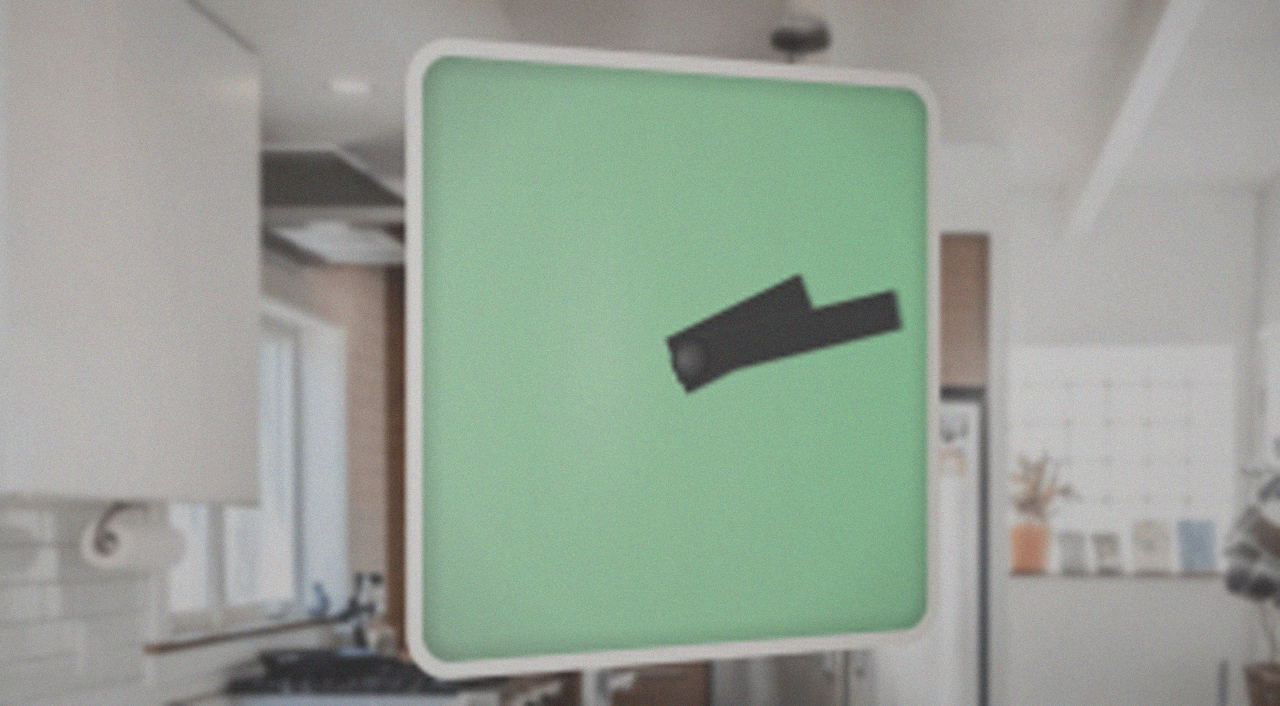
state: 2:13
